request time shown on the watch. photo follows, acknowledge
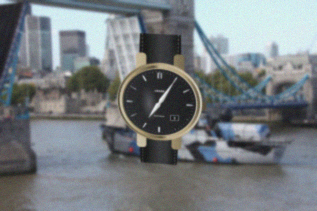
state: 7:05
